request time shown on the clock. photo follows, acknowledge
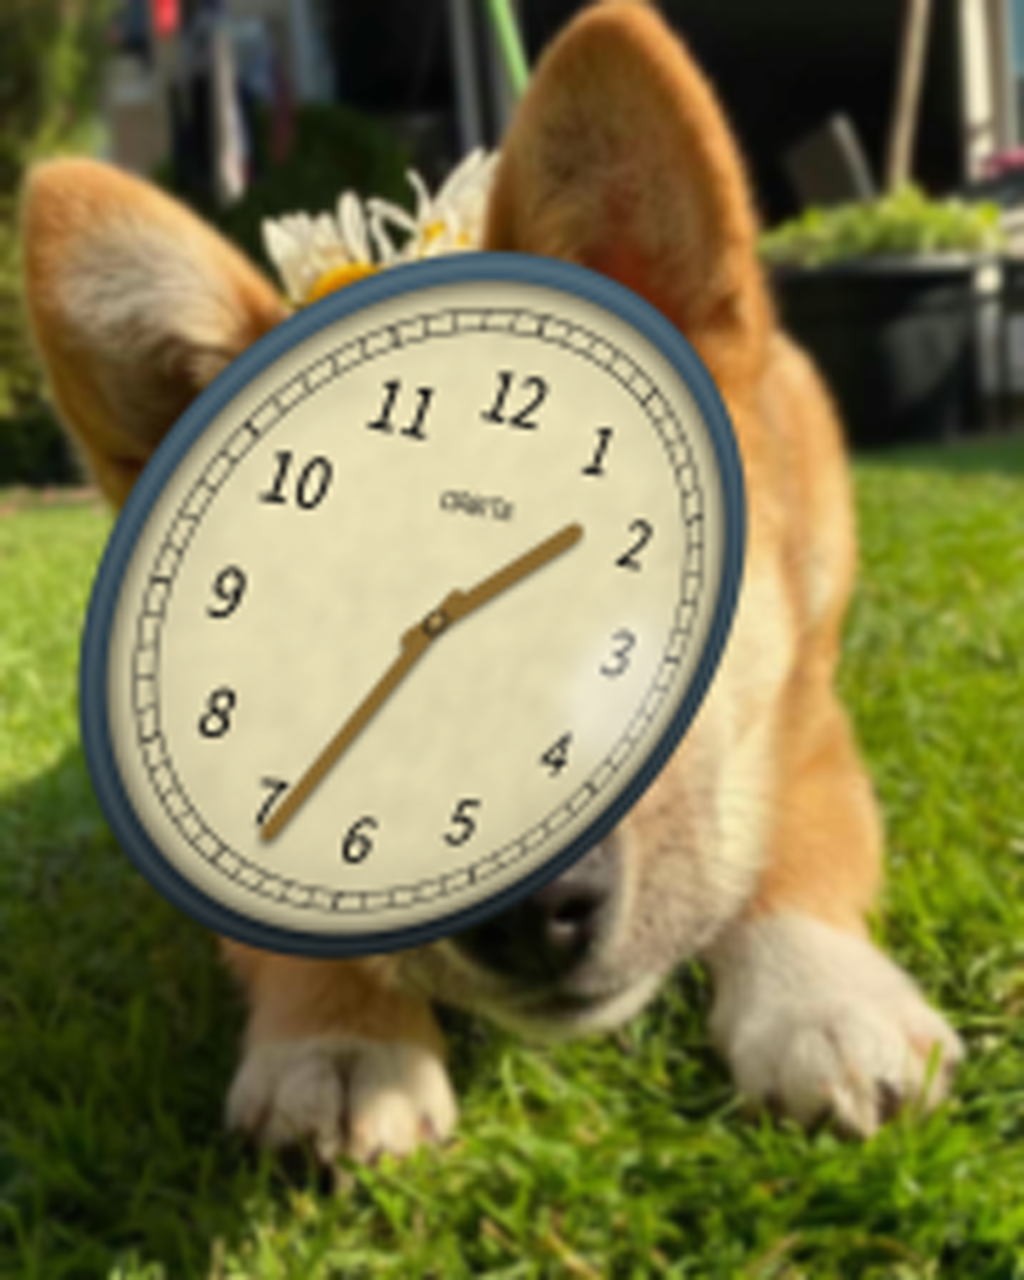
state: 1:34
